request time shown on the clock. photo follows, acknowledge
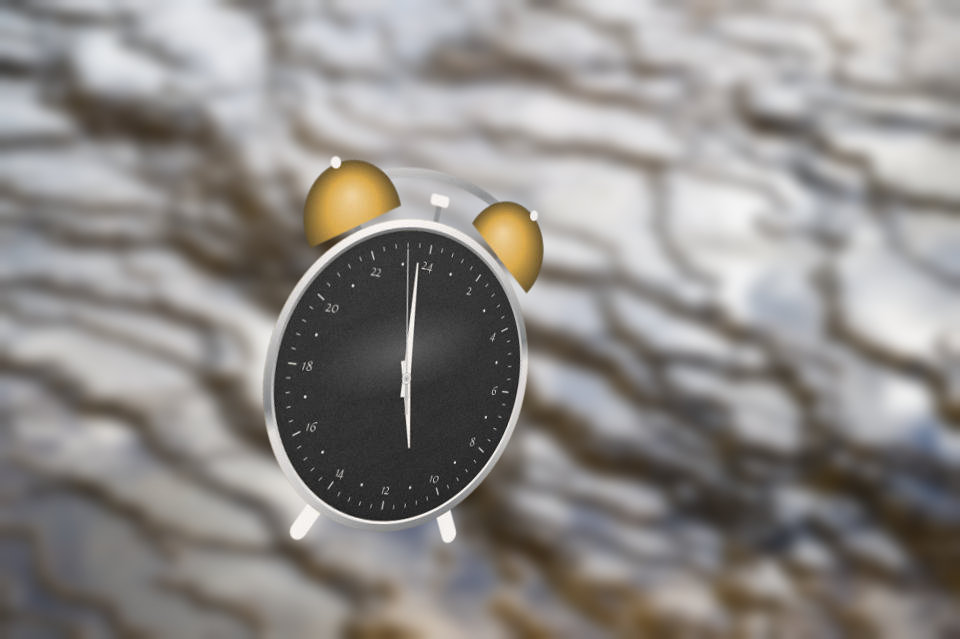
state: 10:58:58
